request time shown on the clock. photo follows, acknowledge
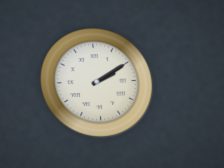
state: 2:10
